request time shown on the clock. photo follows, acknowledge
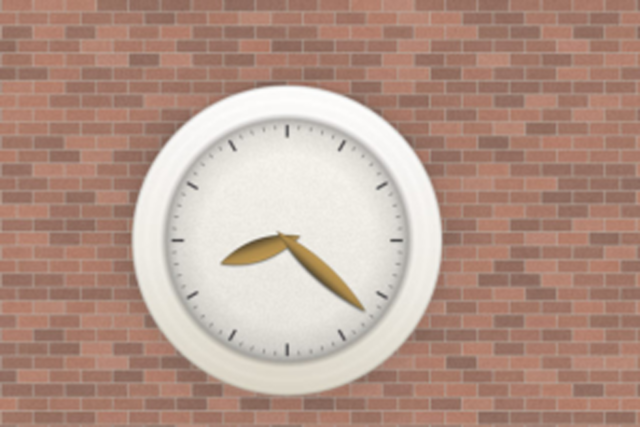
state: 8:22
